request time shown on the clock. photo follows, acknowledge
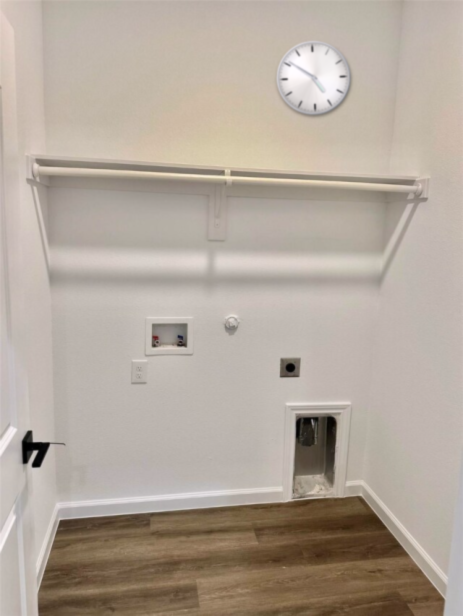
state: 4:51
